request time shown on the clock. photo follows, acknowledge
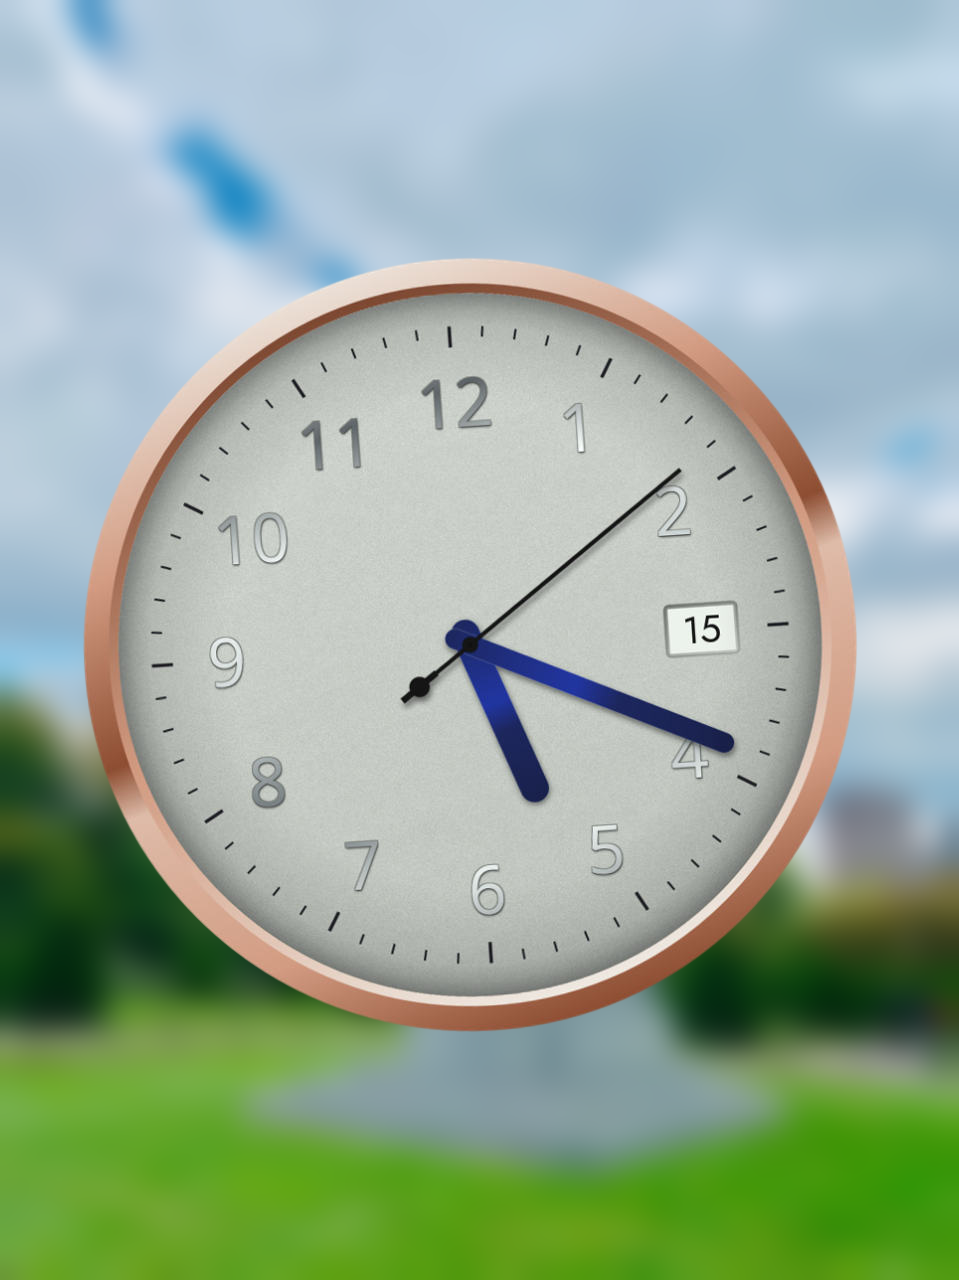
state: 5:19:09
